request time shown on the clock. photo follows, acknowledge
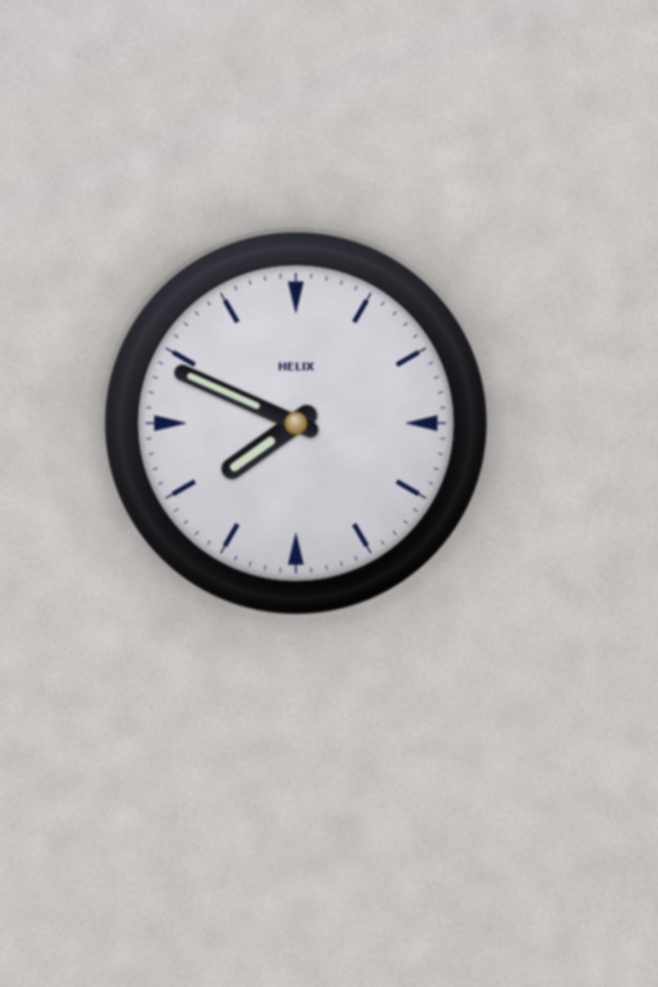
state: 7:49
